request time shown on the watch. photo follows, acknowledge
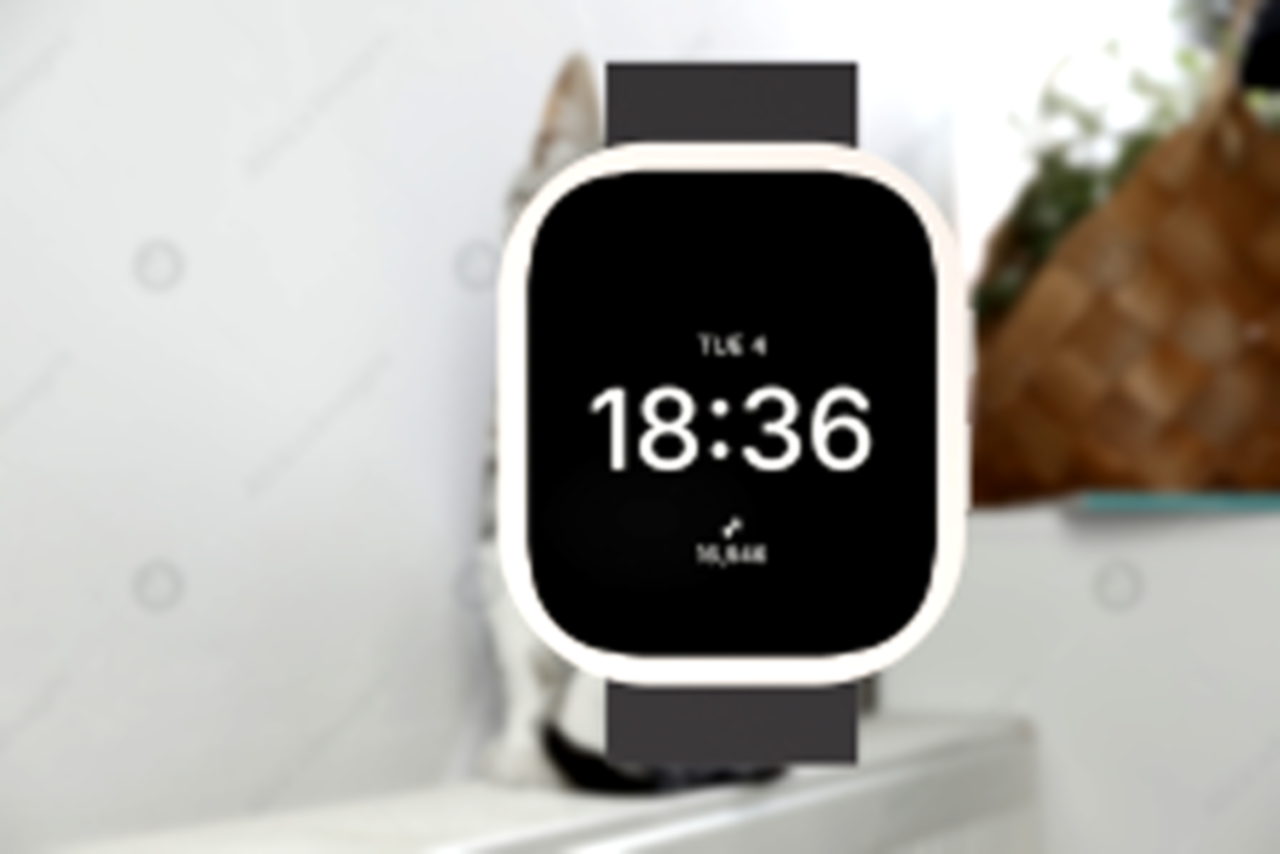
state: 18:36
